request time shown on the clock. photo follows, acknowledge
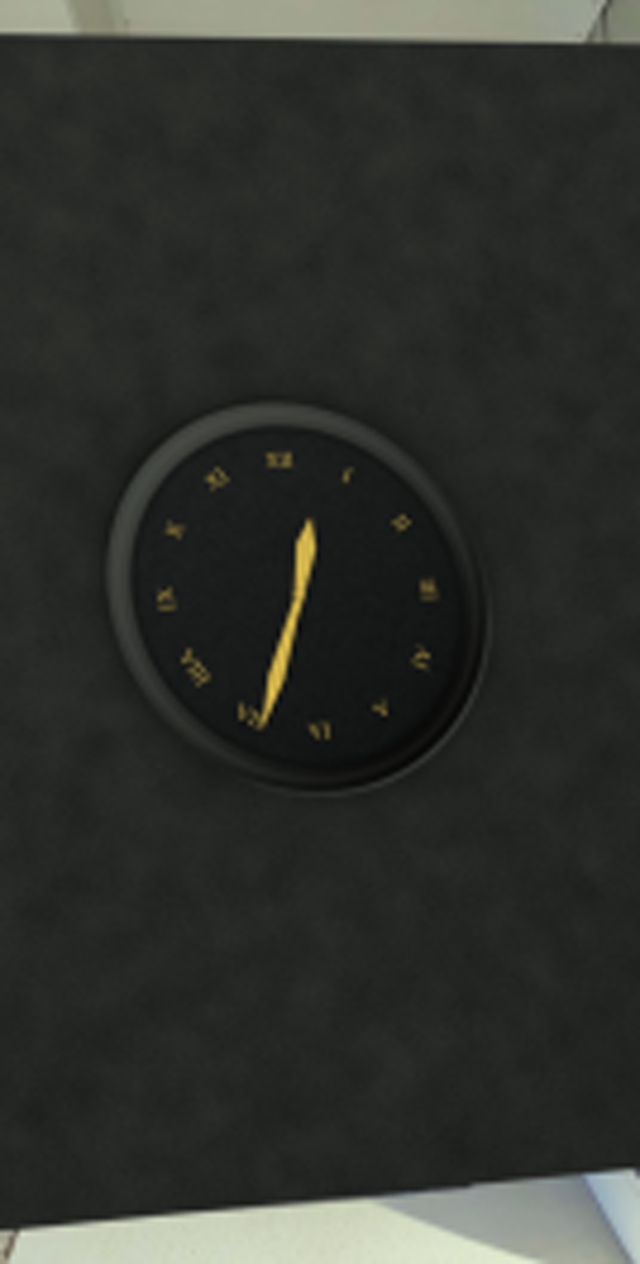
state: 12:34
